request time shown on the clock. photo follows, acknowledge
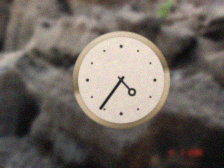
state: 4:36
